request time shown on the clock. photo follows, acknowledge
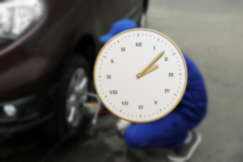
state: 2:08
